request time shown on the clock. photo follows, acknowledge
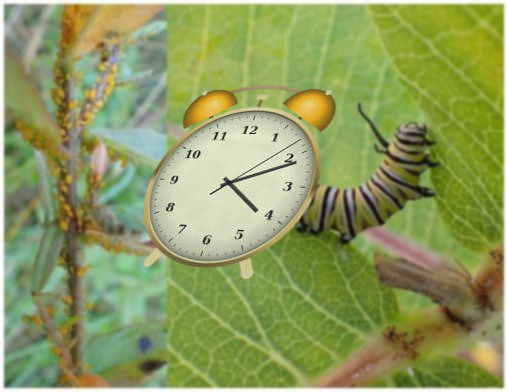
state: 4:11:08
